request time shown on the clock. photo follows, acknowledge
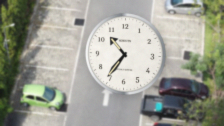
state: 10:36
